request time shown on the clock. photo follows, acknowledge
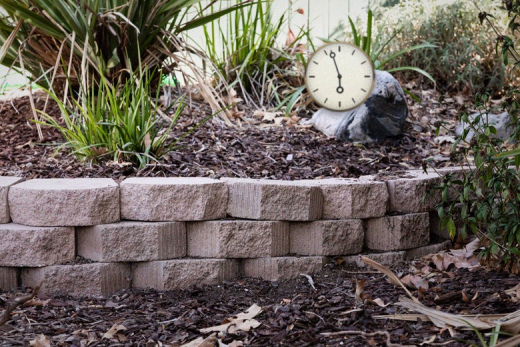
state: 5:57
